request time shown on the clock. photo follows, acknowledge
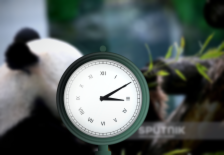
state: 3:10
